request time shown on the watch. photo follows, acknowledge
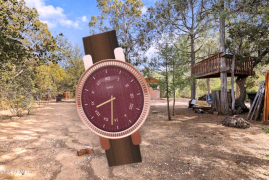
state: 8:32
